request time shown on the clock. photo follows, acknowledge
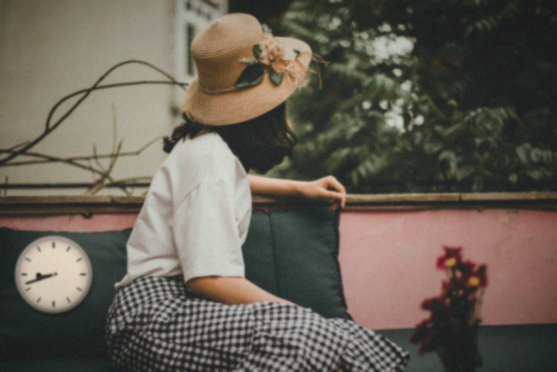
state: 8:42
